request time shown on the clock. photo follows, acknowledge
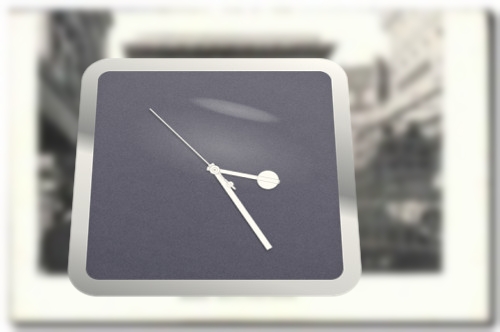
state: 3:24:53
